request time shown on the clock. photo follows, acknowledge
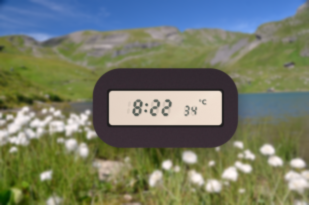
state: 8:22
